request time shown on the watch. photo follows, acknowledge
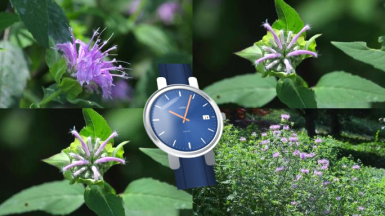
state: 10:04
